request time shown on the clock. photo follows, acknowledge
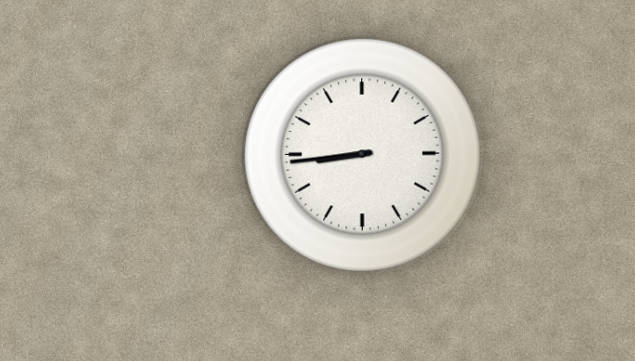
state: 8:44
